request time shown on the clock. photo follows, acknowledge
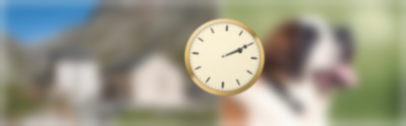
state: 2:10
